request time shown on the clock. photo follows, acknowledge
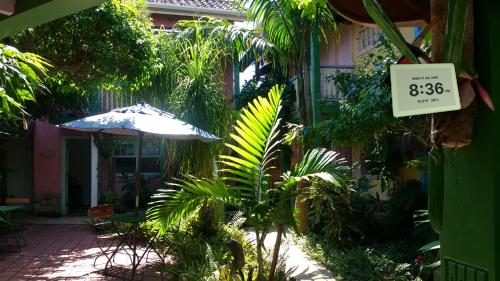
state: 8:36
